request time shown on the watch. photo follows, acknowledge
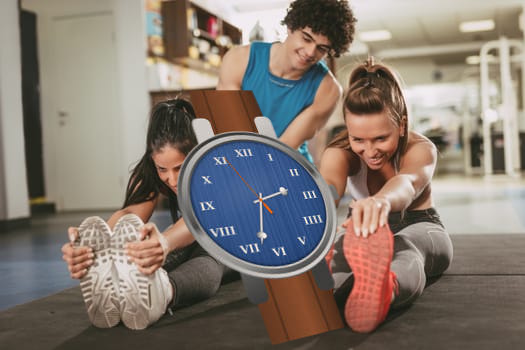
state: 2:32:56
